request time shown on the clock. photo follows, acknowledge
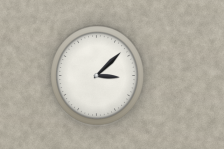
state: 3:08
